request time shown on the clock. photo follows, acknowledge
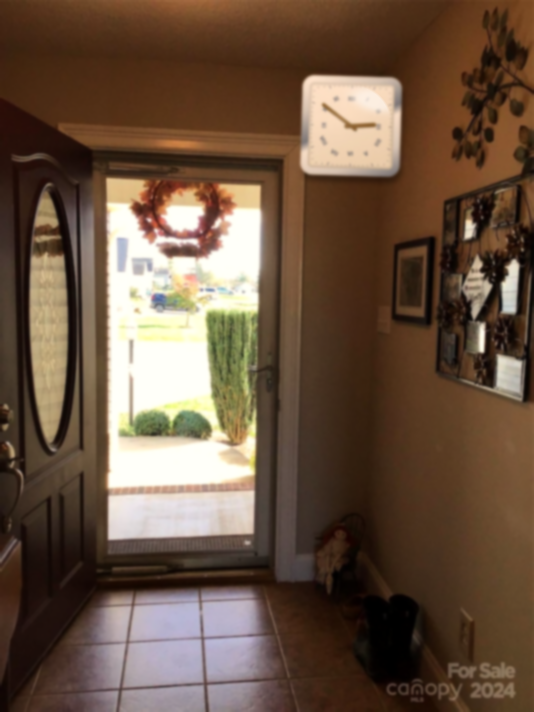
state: 2:51
